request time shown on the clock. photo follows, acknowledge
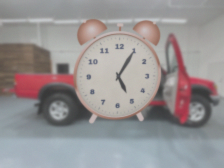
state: 5:05
